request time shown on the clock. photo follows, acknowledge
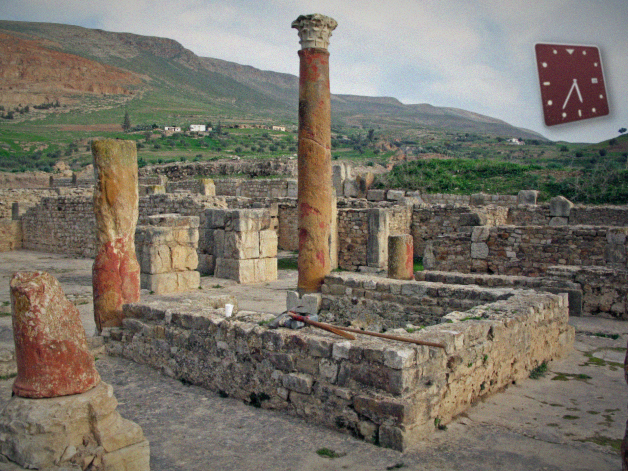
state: 5:36
